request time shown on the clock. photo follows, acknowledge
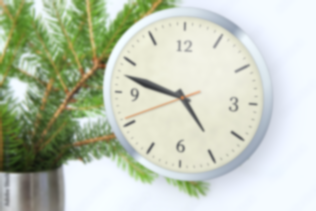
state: 4:47:41
